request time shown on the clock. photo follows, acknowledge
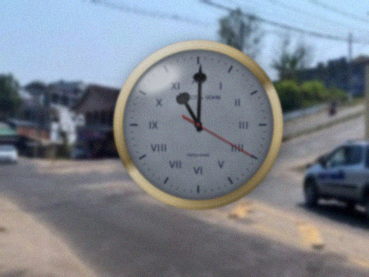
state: 11:00:20
